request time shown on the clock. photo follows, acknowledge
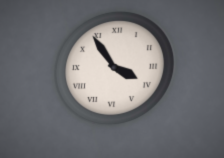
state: 3:54
